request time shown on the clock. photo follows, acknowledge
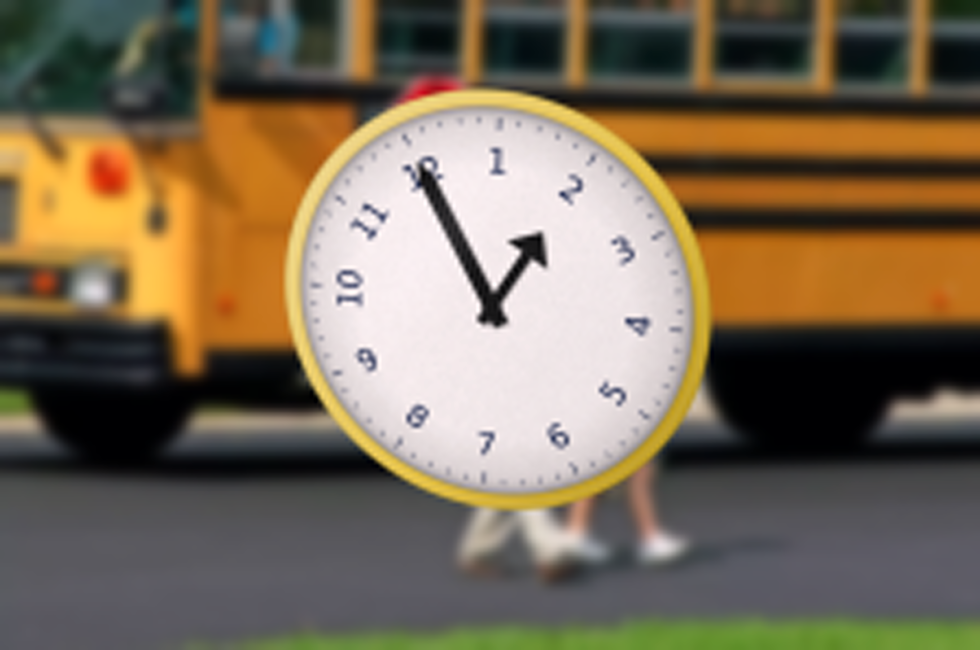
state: 2:00
